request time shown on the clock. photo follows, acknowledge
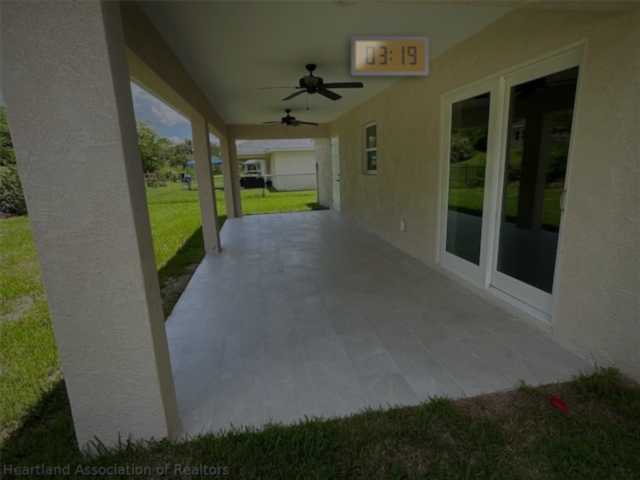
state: 3:19
